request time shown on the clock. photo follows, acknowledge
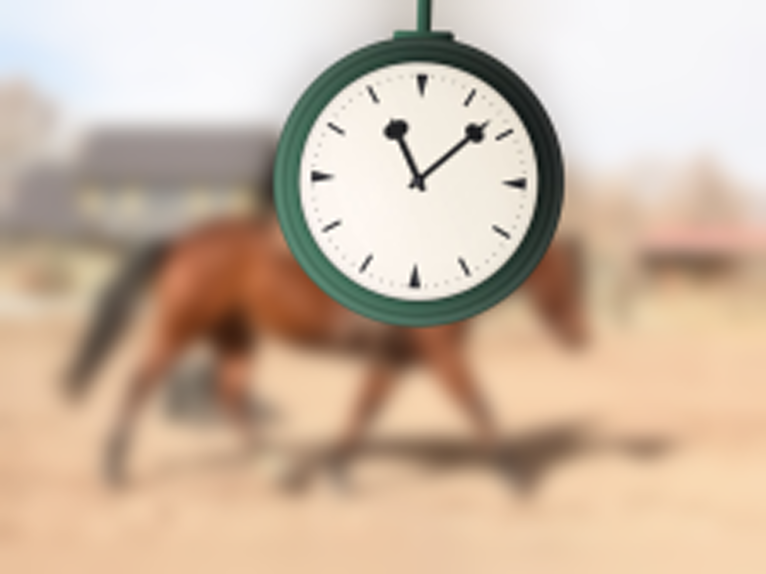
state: 11:08
